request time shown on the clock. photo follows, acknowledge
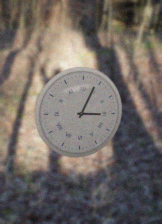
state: 3:04
